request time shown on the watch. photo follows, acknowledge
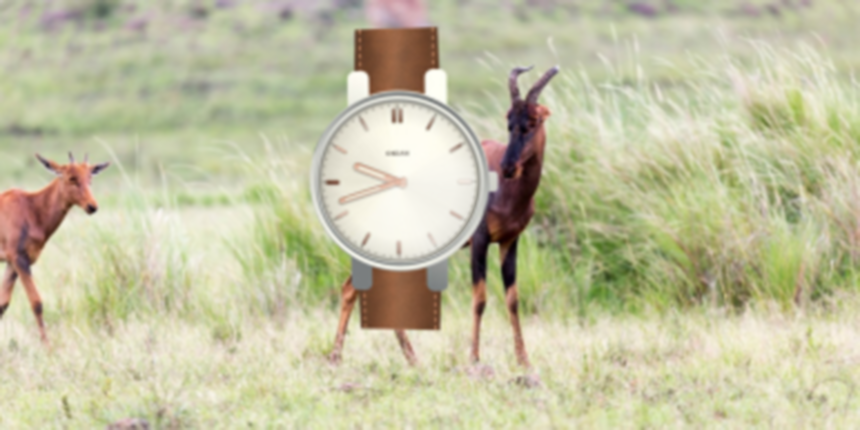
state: 9:42
